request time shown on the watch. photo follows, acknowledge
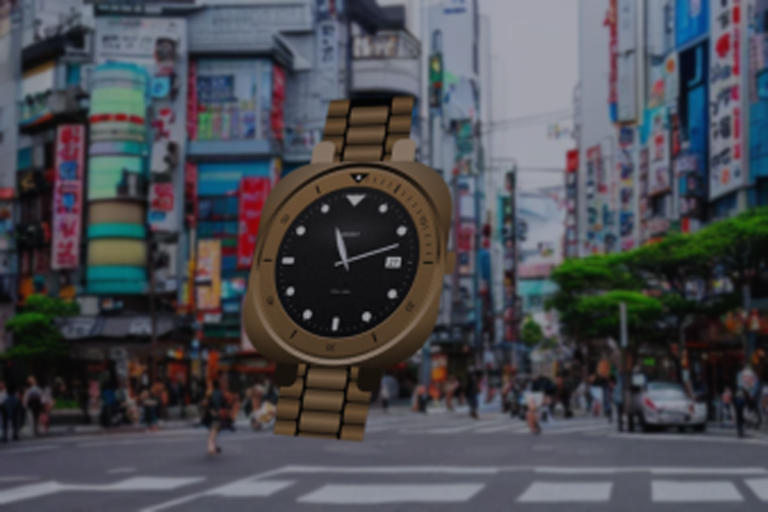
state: 11:12
